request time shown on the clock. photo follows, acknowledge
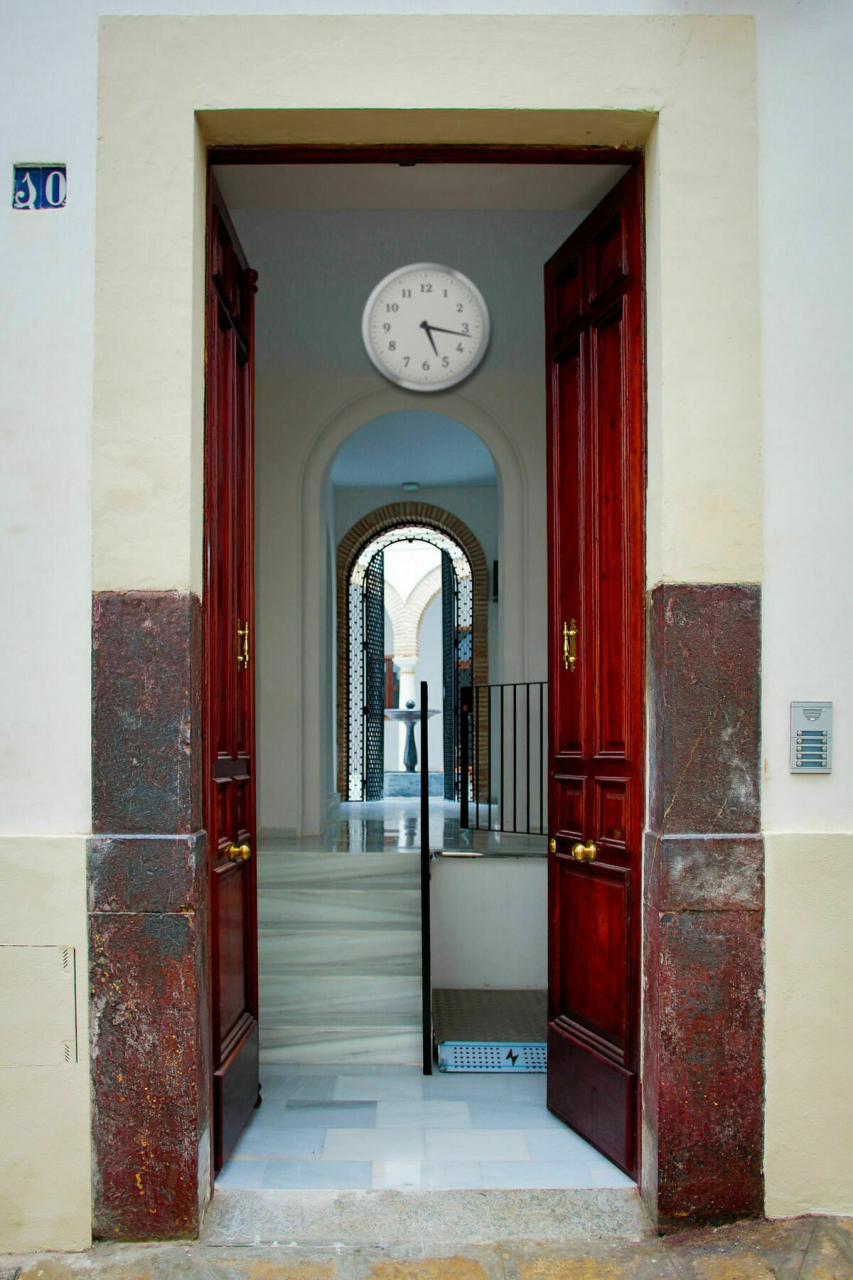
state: 5:17
